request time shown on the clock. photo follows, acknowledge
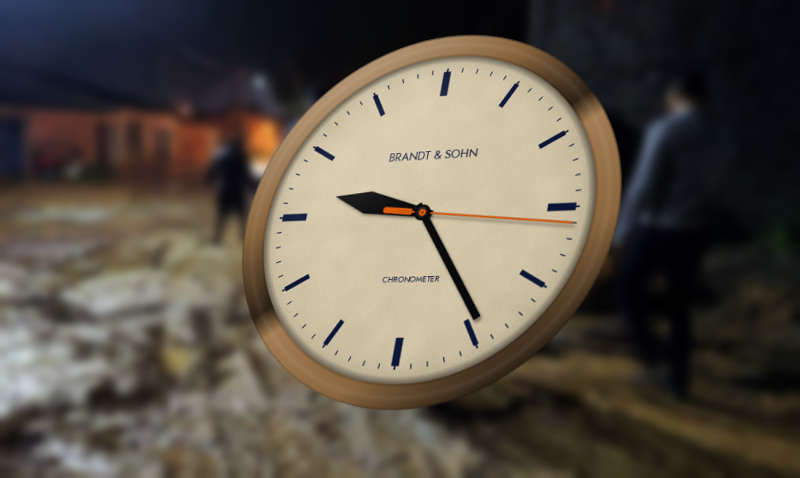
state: 9:24:16
